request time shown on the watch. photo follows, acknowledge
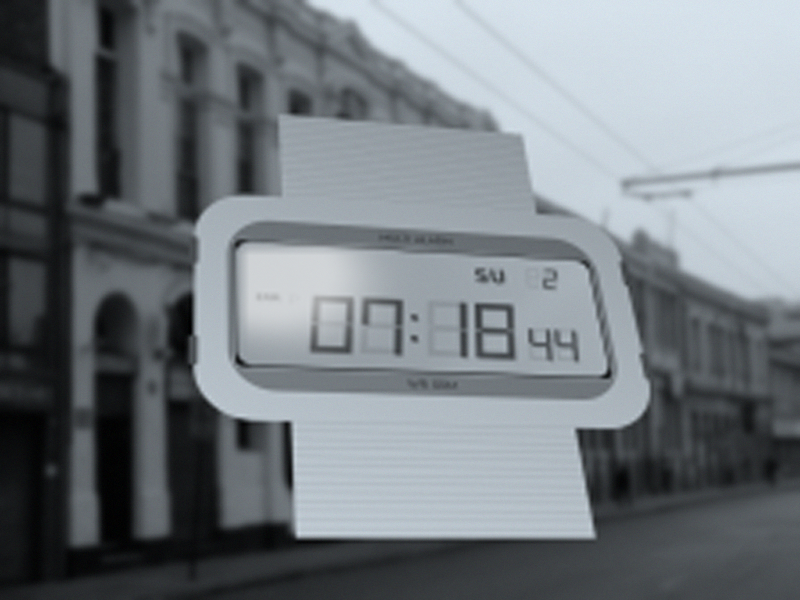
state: 7:18:44
